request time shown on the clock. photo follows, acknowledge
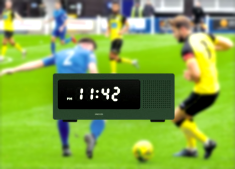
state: 11:42
